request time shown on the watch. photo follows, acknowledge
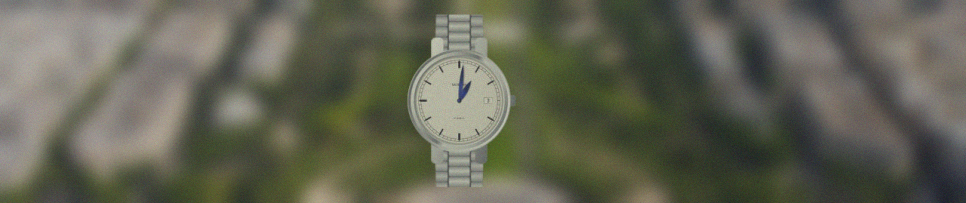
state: 1:01
